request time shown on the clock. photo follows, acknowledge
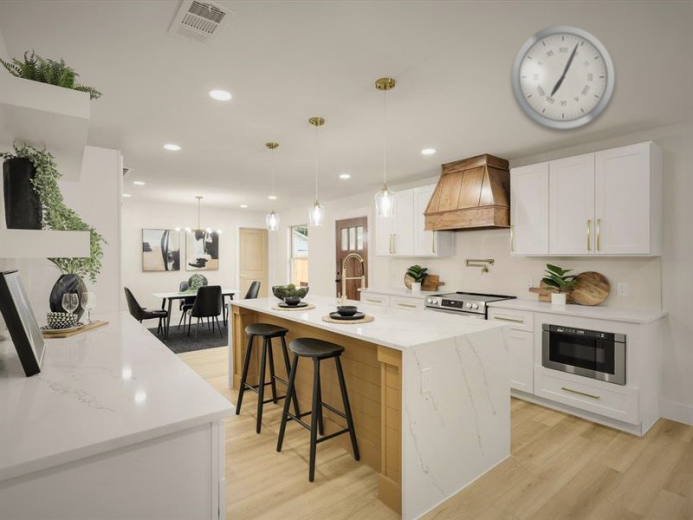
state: 7:04
